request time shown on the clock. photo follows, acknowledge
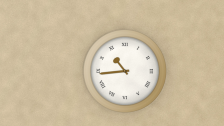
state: 10:44
